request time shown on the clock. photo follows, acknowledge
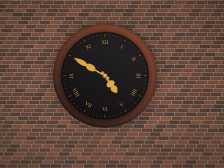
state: 4:50
